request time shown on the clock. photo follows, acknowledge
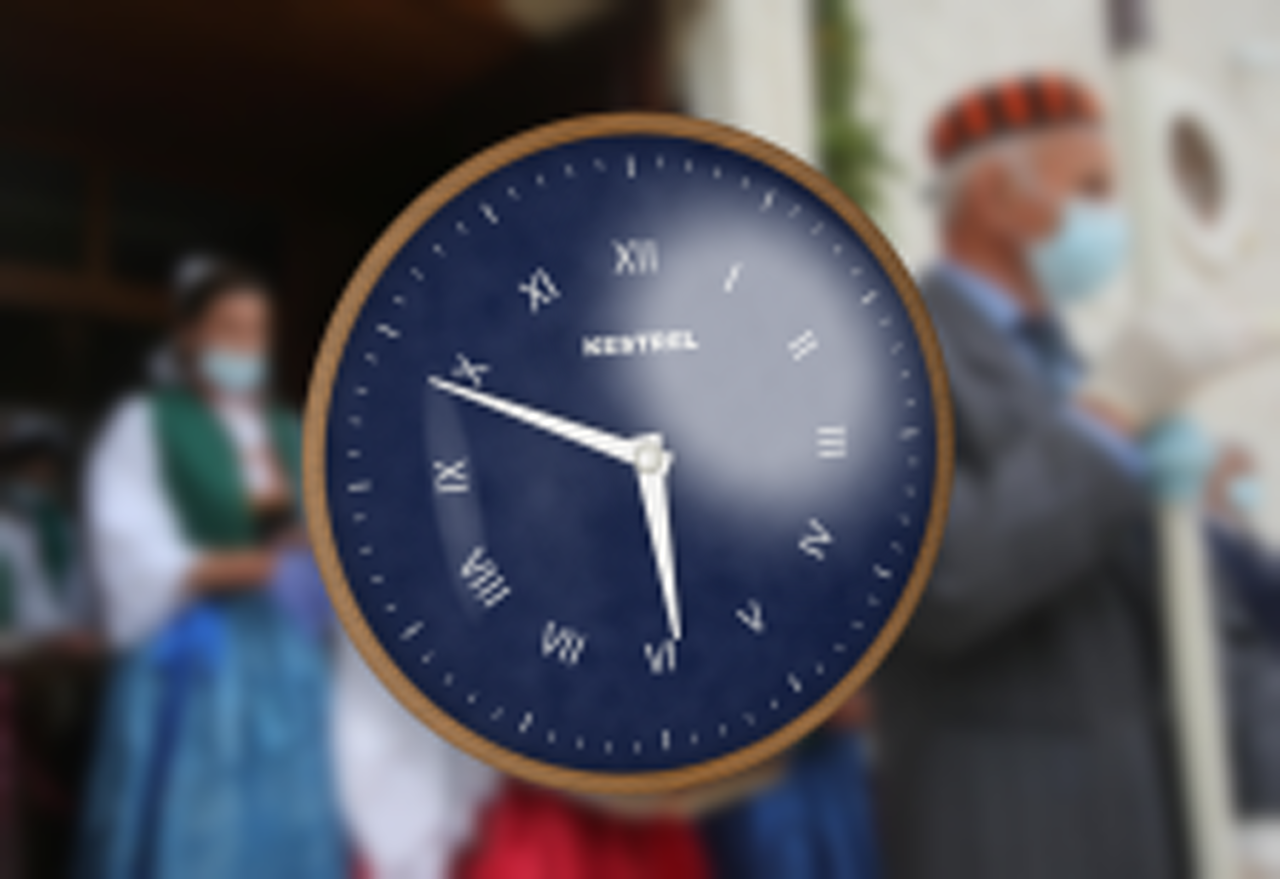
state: 5:49
